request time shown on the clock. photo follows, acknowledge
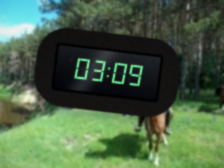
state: 3:09
